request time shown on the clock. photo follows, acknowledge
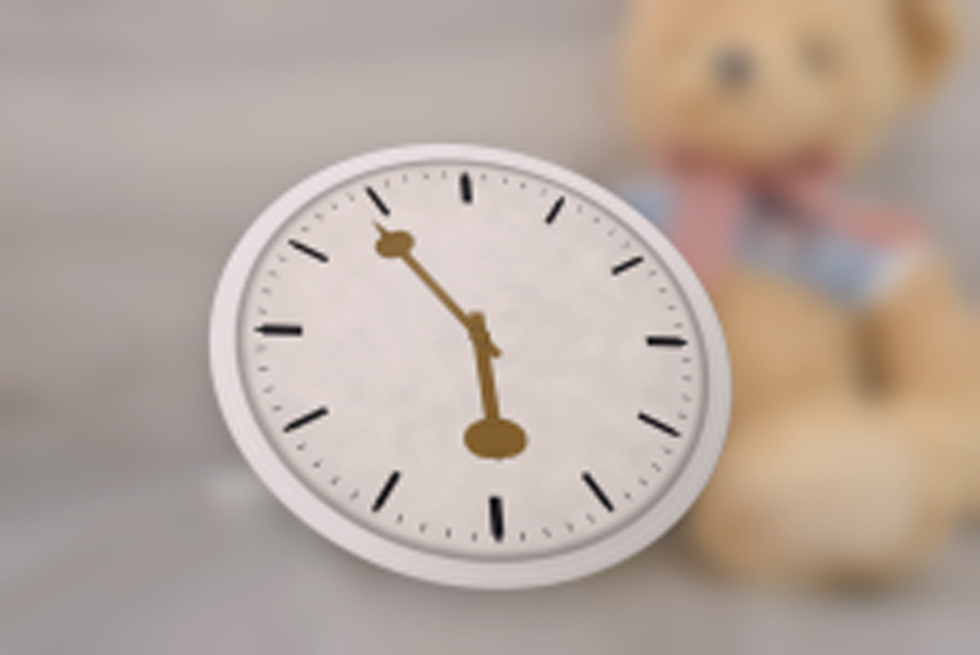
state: 5:54
